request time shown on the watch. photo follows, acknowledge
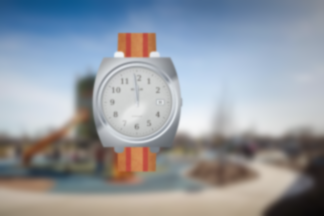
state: 11:59
